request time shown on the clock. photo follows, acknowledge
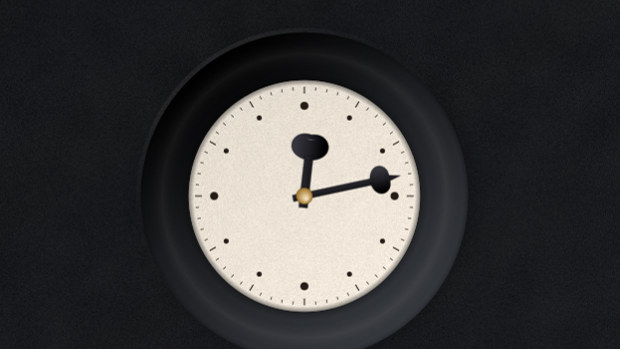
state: 12:13
